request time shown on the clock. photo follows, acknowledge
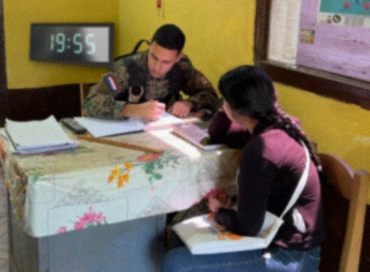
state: 19:55
